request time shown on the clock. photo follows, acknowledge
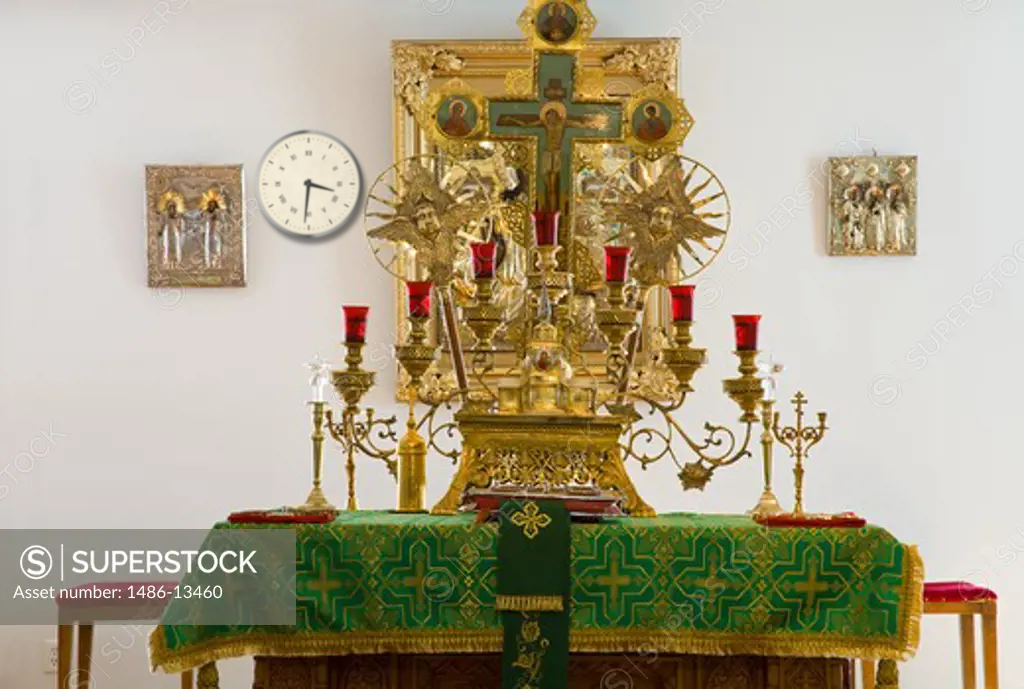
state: 3:31
